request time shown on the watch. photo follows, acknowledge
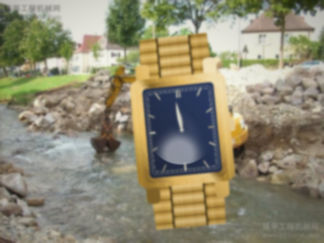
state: 11:59
